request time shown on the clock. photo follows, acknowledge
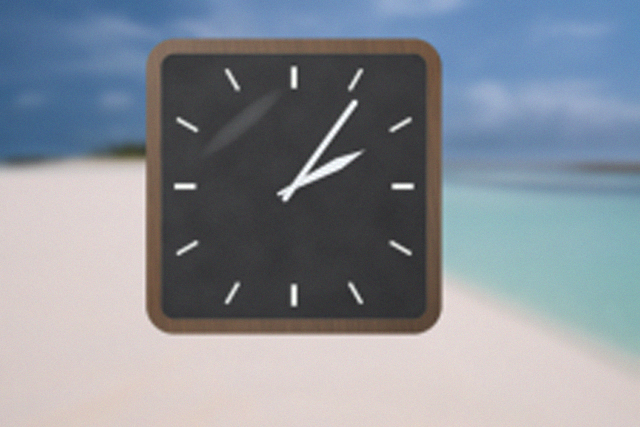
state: 2:06
